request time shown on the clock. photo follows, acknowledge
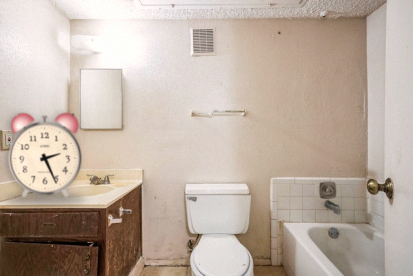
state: 2:26
